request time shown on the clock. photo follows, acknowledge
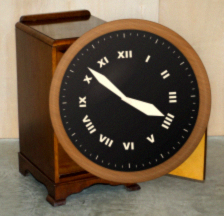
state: 3:52
